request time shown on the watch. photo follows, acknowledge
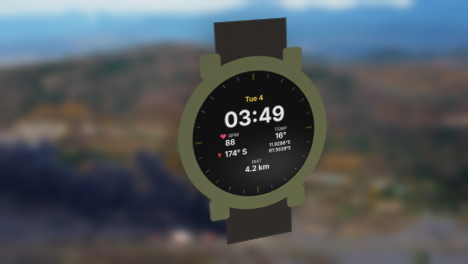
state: 3:49
